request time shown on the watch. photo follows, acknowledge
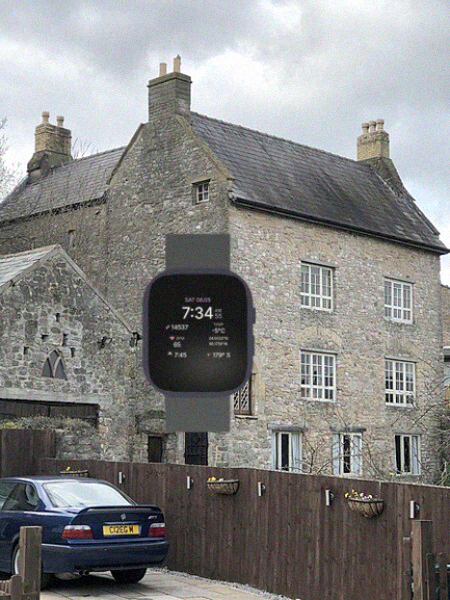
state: 7:34
